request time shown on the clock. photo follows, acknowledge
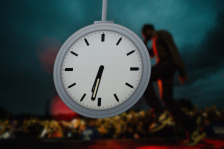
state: 6:32
